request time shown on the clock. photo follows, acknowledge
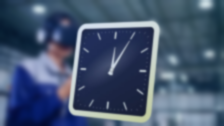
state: 12:05
